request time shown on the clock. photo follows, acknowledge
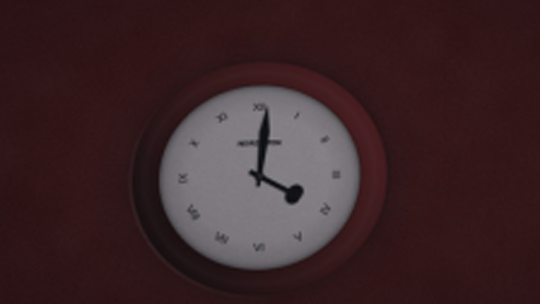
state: 4:01
